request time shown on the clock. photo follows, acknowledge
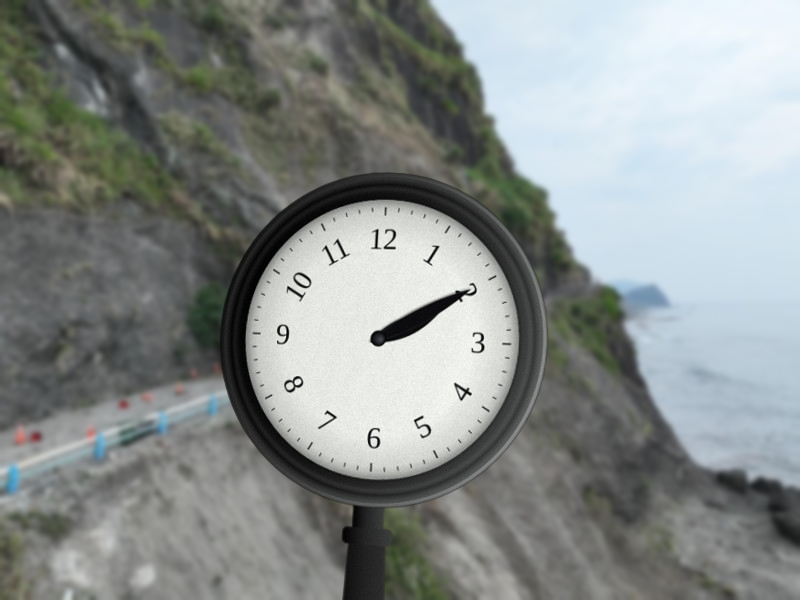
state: 2:10
